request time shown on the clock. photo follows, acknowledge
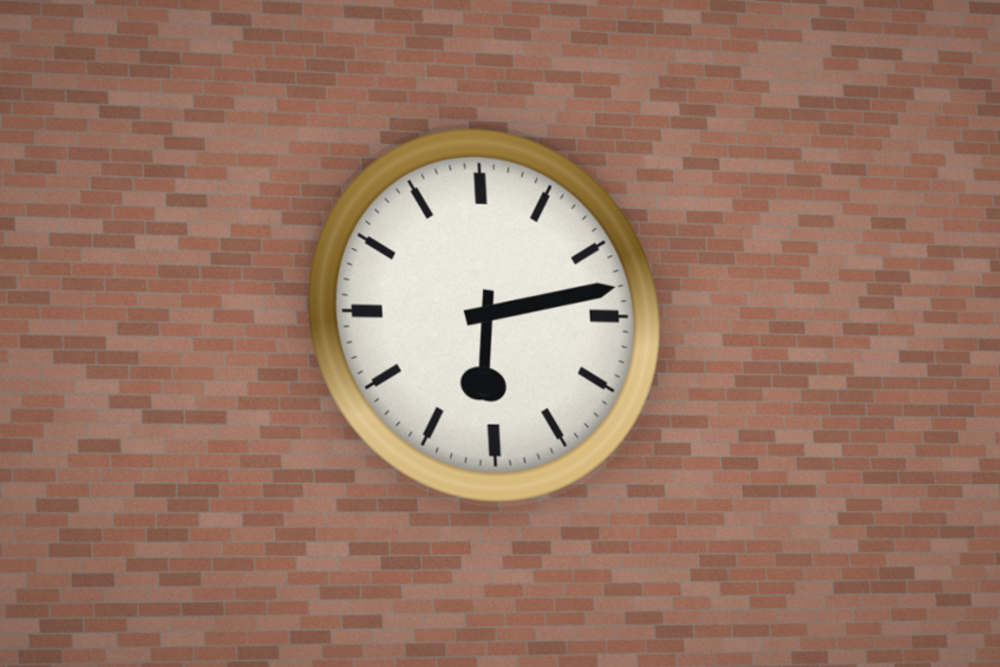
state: 6:13
